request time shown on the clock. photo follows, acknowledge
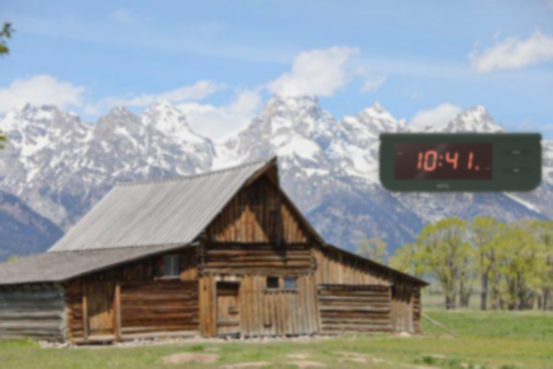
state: 10:41
